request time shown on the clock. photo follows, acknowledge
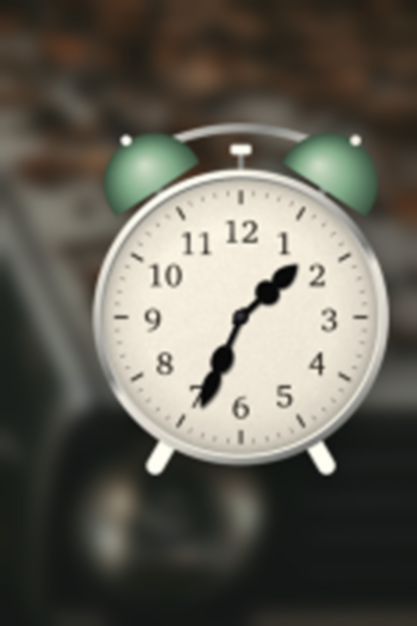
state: 1:34
